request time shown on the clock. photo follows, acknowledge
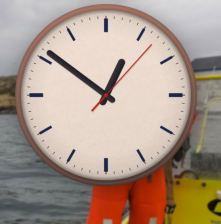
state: 12:51:07
